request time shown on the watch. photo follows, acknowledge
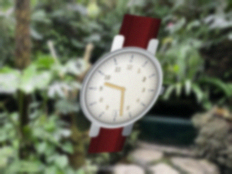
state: 9:28
